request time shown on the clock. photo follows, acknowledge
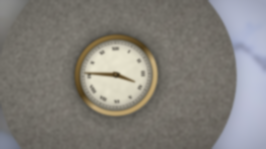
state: 3:46
